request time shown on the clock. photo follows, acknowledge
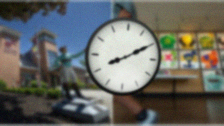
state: 8:10
